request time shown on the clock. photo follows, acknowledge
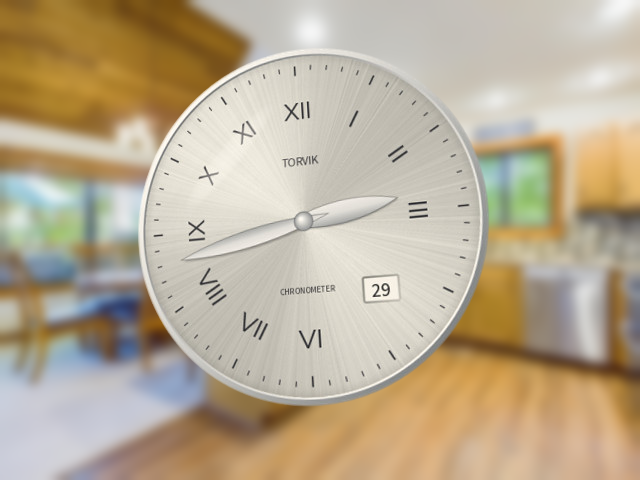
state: 2:43
